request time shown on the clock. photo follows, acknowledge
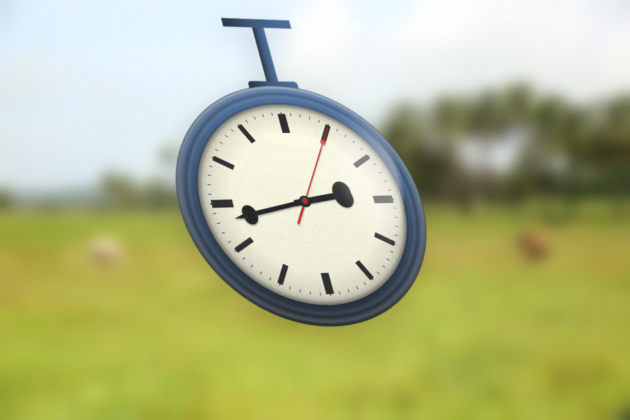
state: 2:43:05
